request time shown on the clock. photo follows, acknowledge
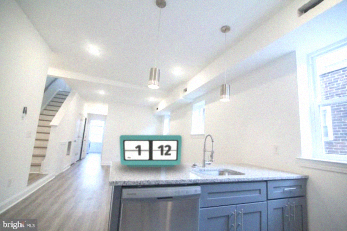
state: 1:12
